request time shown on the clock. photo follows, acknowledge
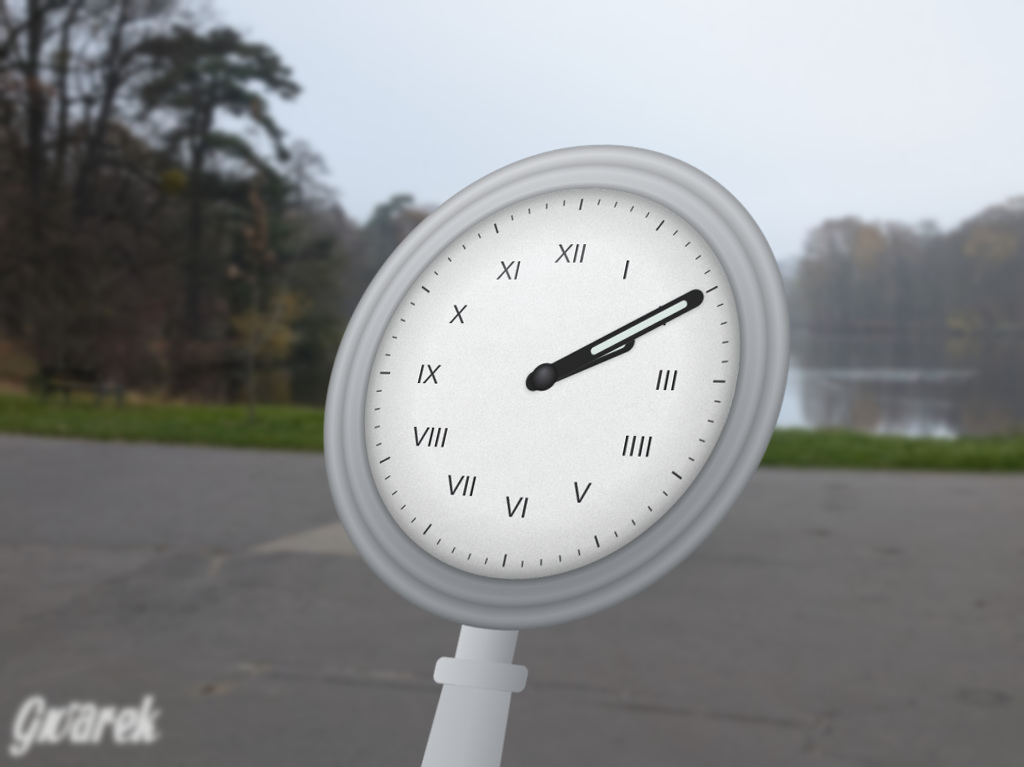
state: 2:10
